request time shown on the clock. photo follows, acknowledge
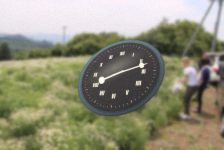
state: 8:12
